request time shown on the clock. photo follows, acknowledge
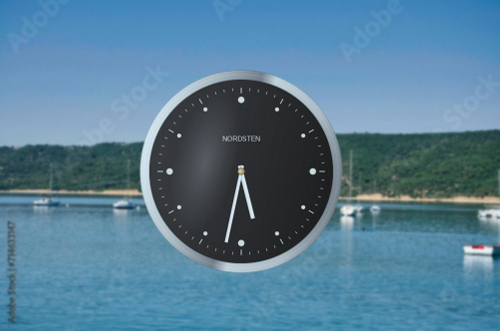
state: 5:32
